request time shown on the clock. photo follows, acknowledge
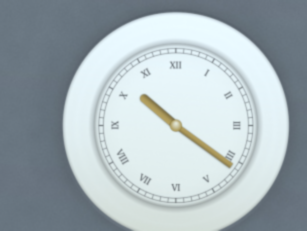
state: 10:21
